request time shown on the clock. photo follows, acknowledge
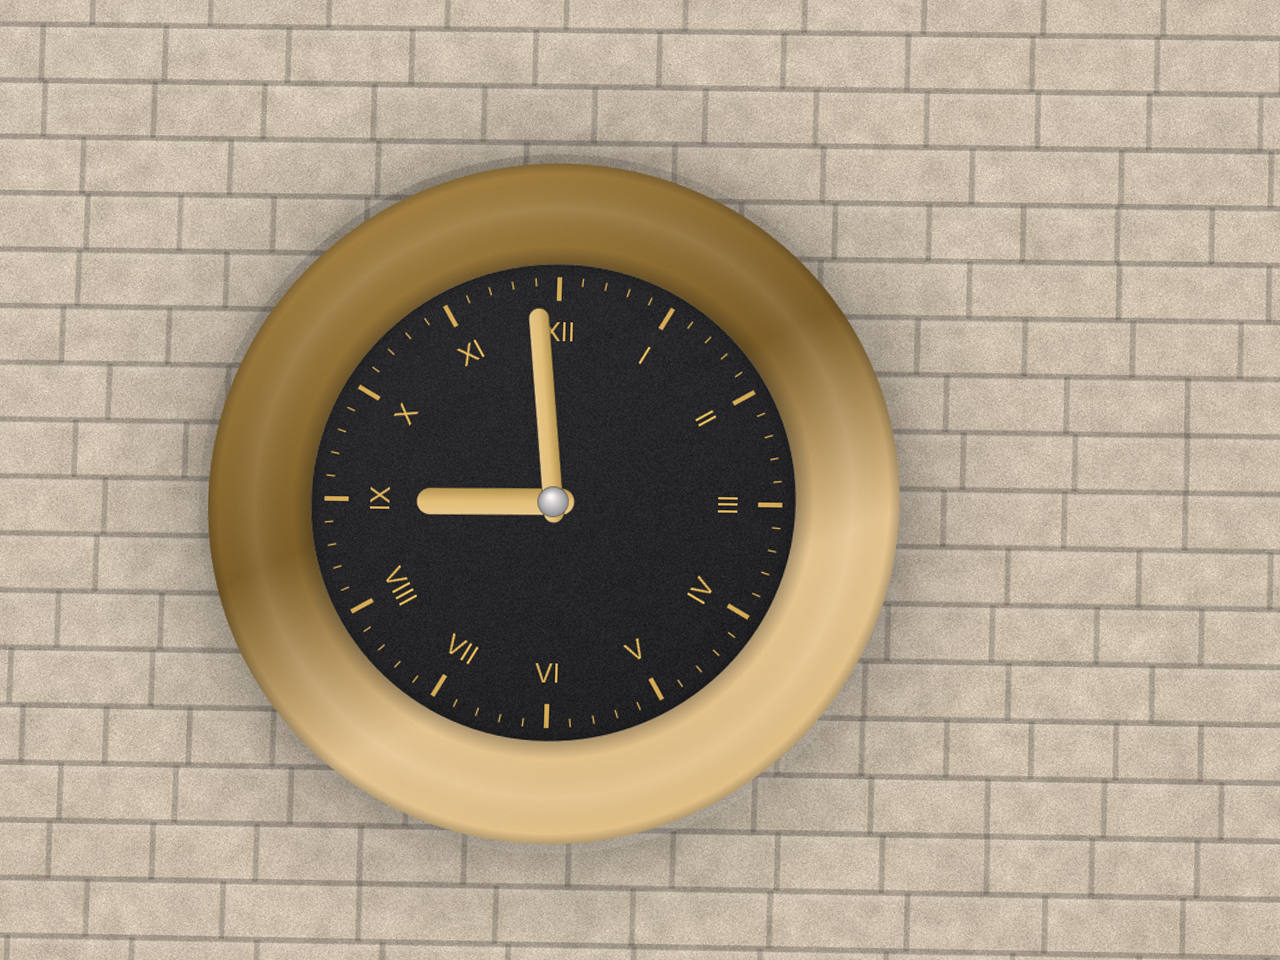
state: 8:59
